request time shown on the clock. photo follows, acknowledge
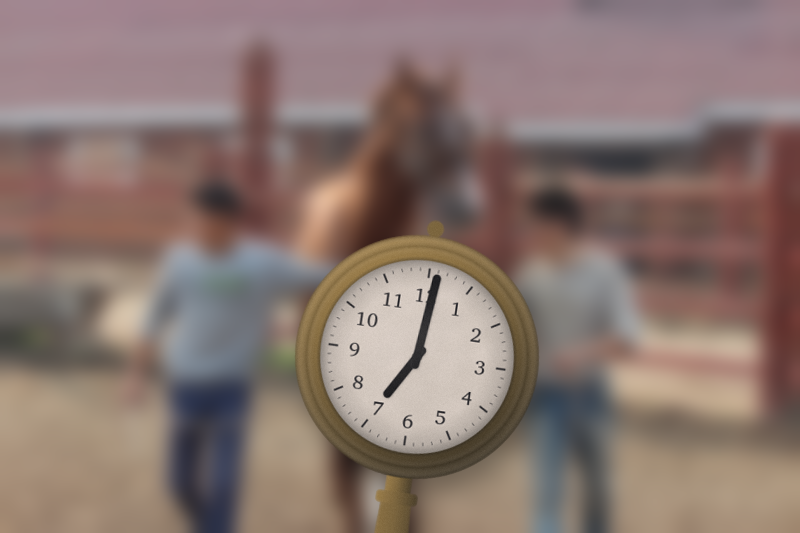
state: 7:01
